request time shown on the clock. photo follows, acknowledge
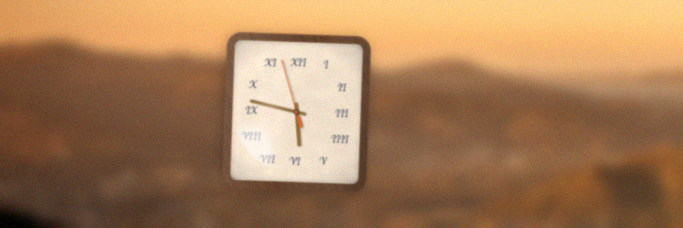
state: 5:46:57
